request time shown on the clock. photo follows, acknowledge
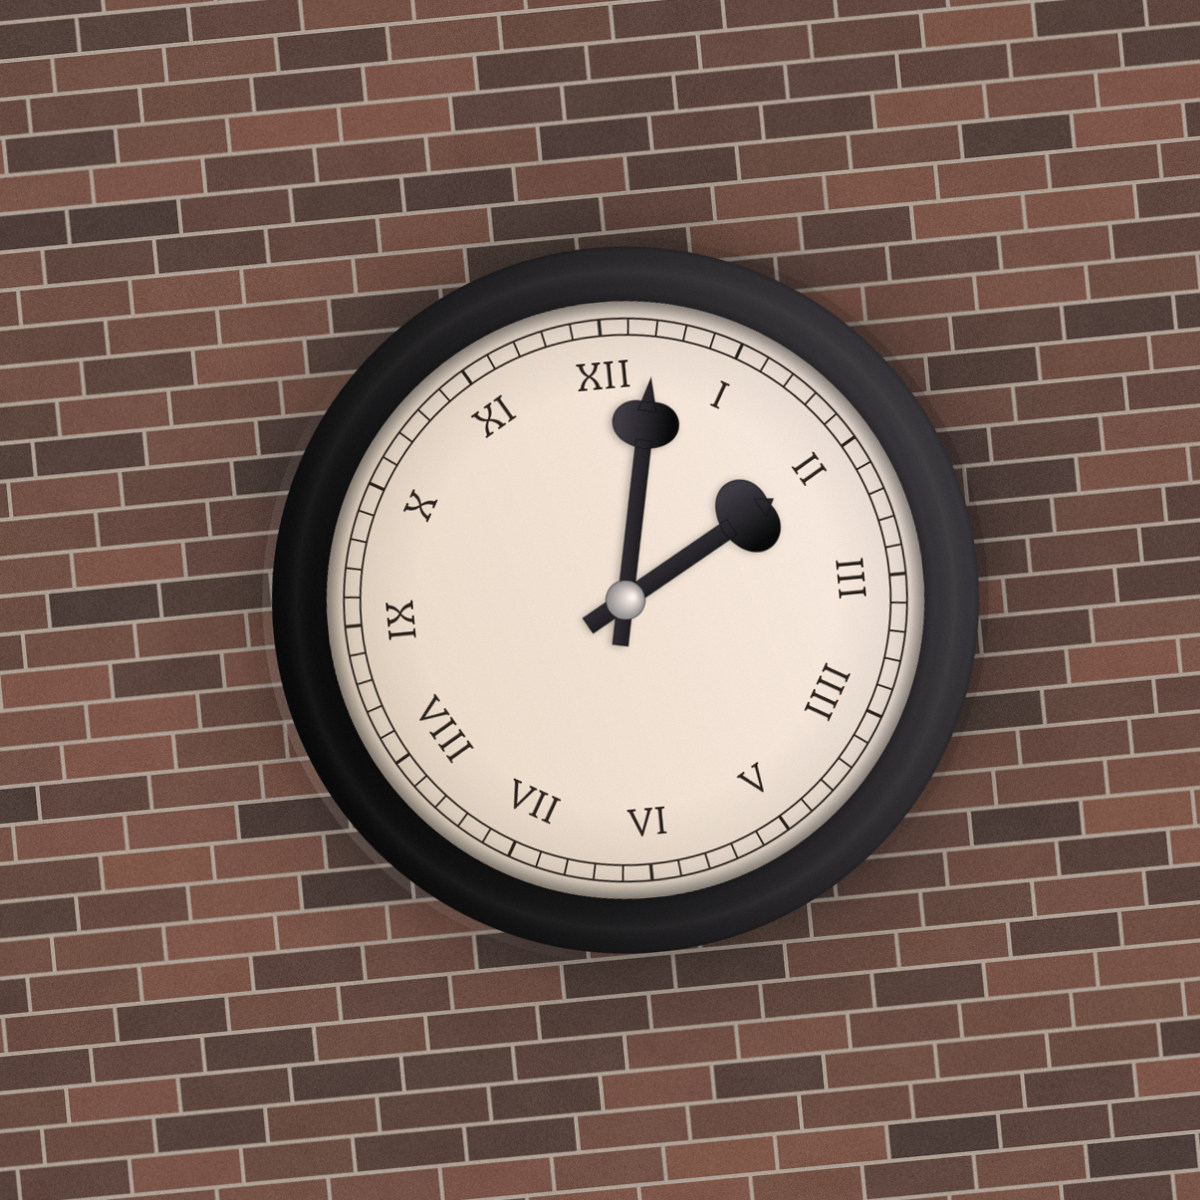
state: 2:02
